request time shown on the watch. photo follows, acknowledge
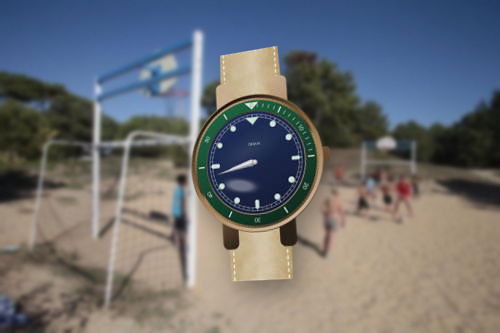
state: 8:43
